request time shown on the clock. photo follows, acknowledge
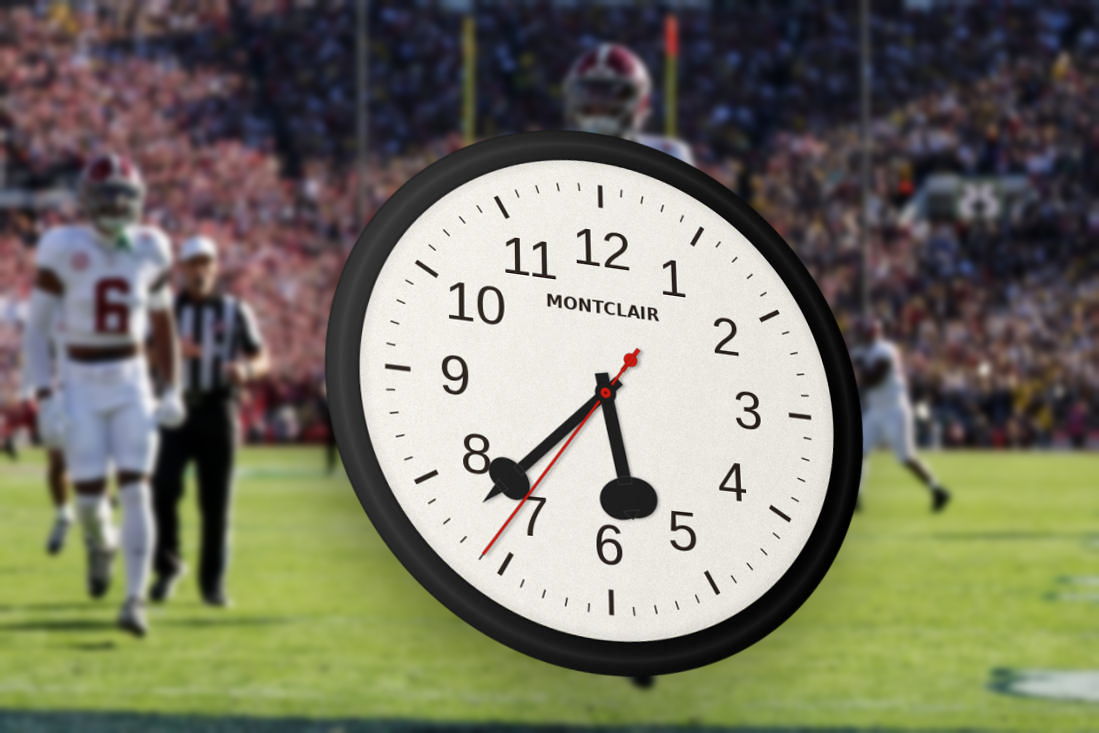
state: 5:37:36
